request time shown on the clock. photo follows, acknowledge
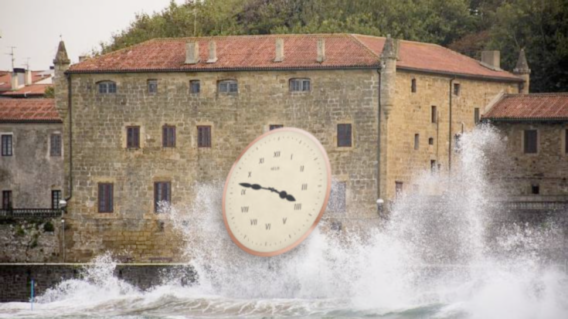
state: 3:47
